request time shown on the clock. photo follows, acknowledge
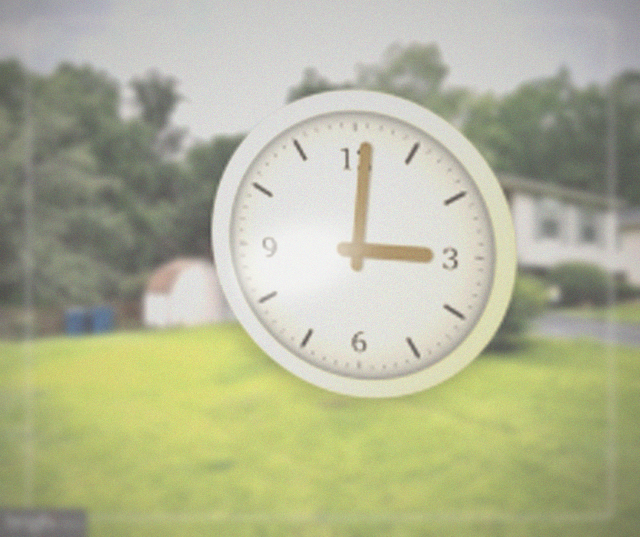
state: 3:01
